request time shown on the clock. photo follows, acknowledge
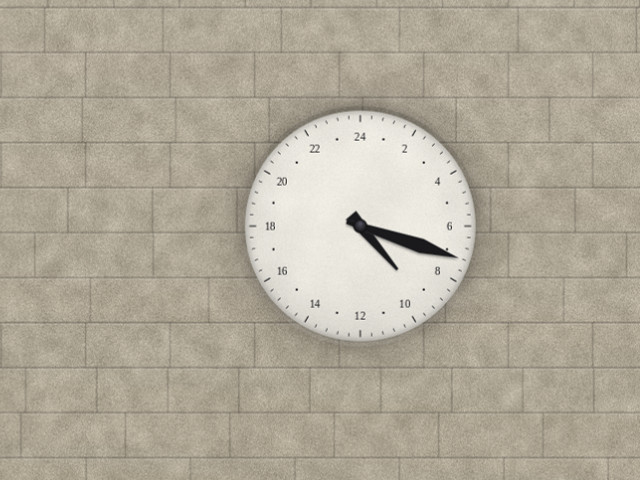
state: 9:18
